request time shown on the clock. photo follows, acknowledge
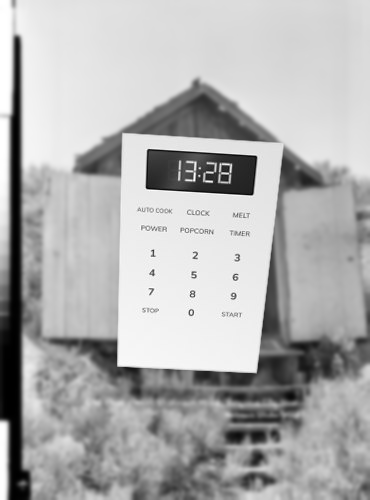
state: 13:28
